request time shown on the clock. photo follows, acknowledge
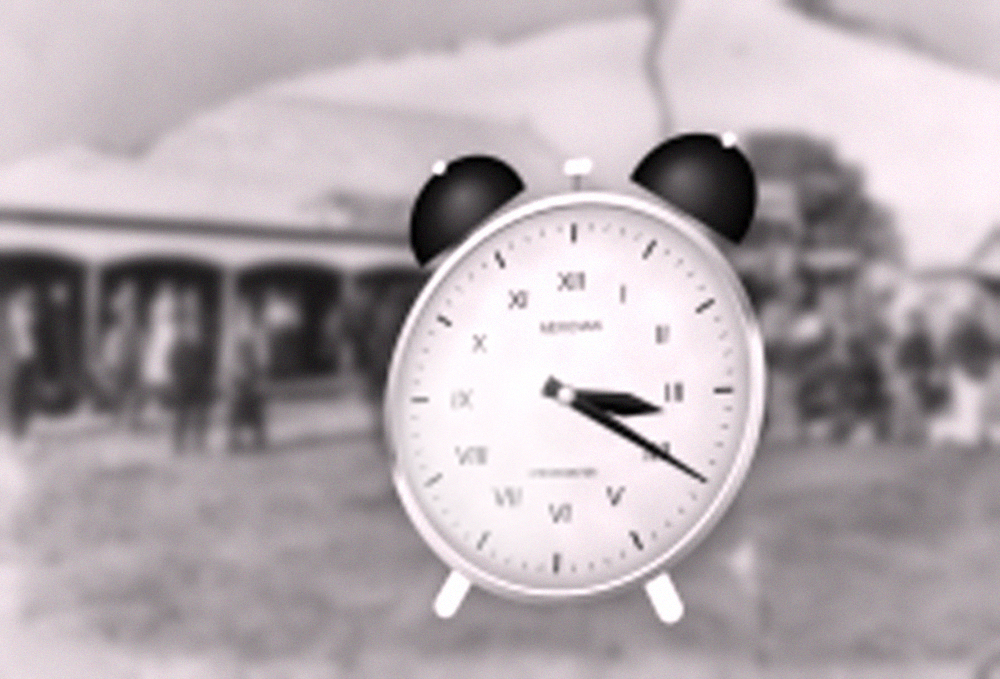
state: 3:20
